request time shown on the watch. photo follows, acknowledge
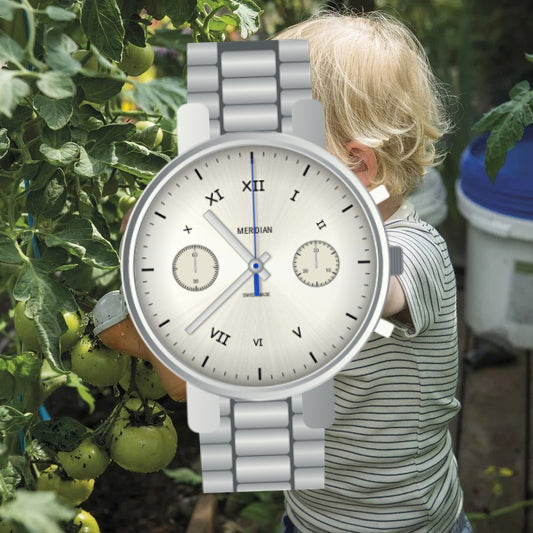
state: 10:38
